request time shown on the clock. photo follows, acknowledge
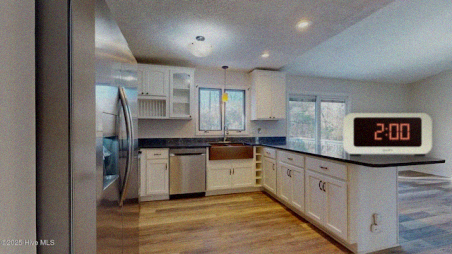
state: 2:00
